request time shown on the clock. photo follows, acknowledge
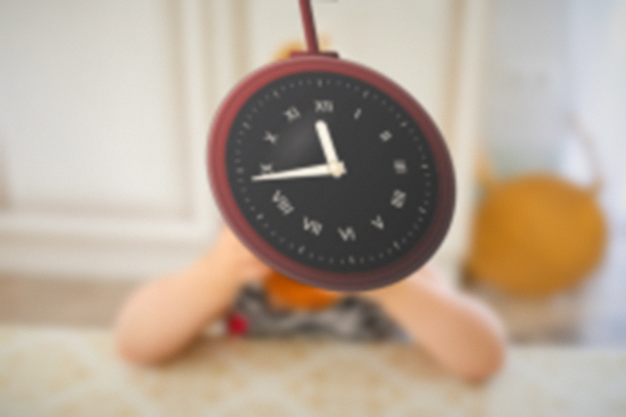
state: 11:44
